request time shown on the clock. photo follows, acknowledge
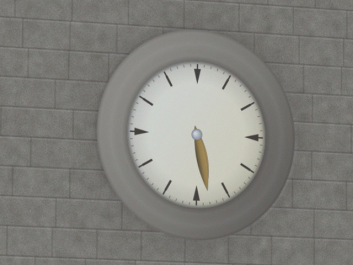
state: 5:28
